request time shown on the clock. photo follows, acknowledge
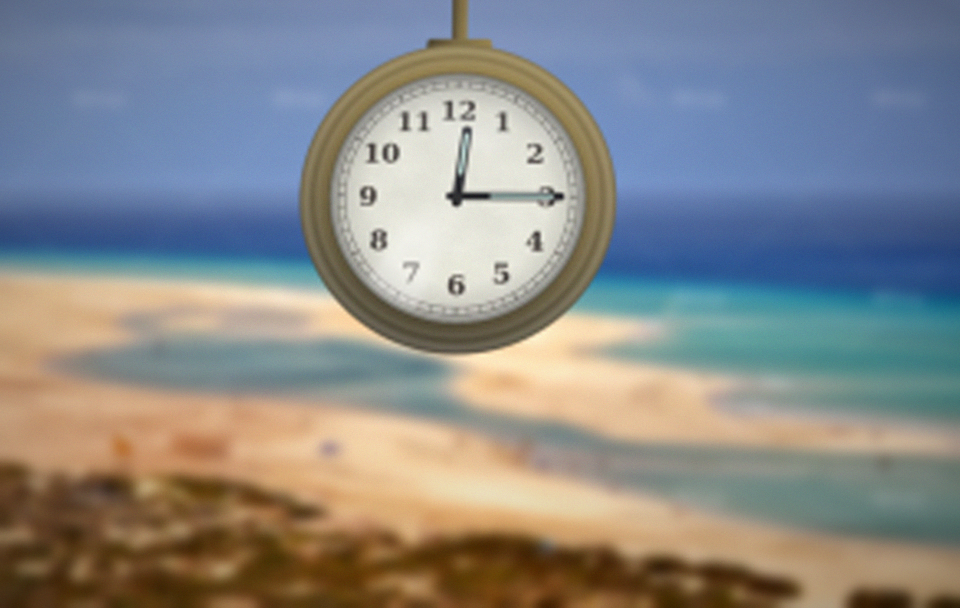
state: 12:15
